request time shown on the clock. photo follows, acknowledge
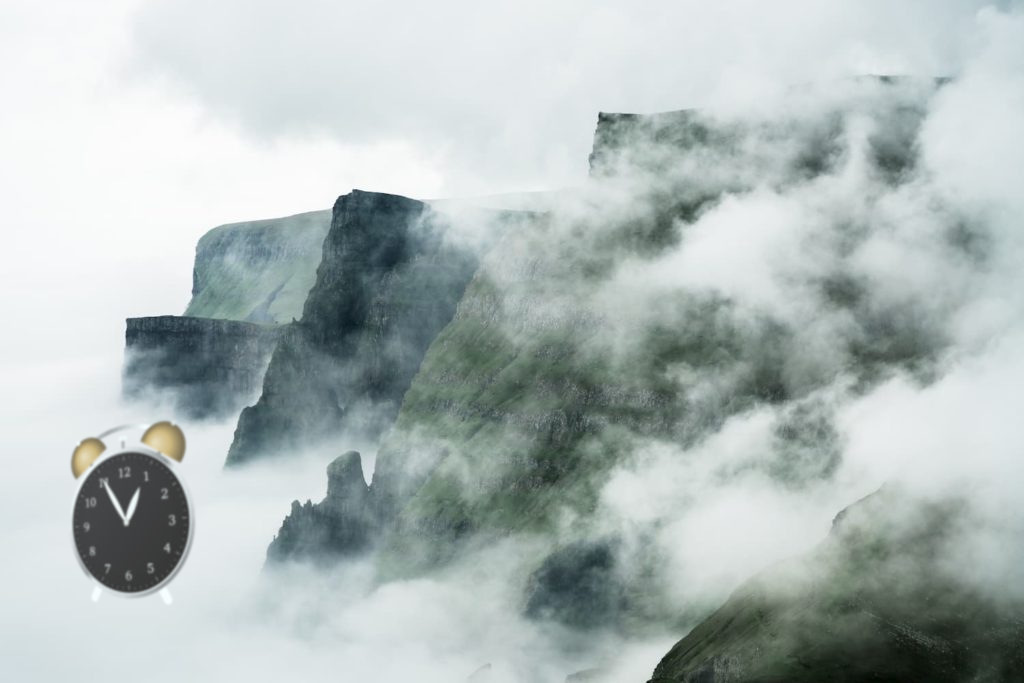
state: 12:55
